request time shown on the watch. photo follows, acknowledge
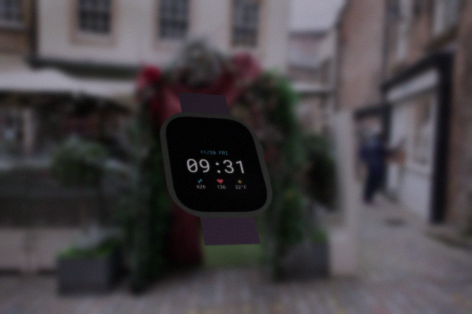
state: 9:31
